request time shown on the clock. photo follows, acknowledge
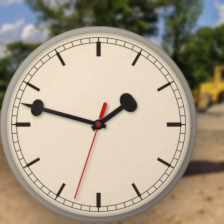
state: 1:47:33
